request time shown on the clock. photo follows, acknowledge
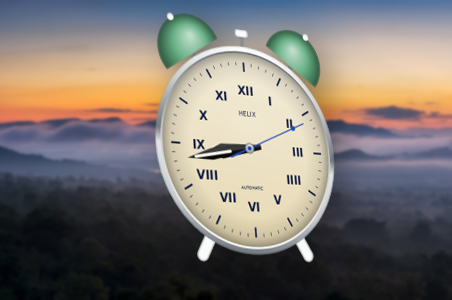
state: 8:43:11
